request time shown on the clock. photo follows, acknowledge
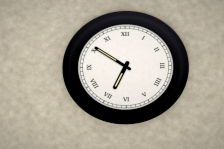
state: 6:51
